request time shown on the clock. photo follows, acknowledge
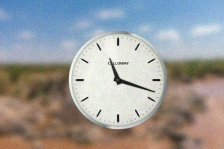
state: 11:18
